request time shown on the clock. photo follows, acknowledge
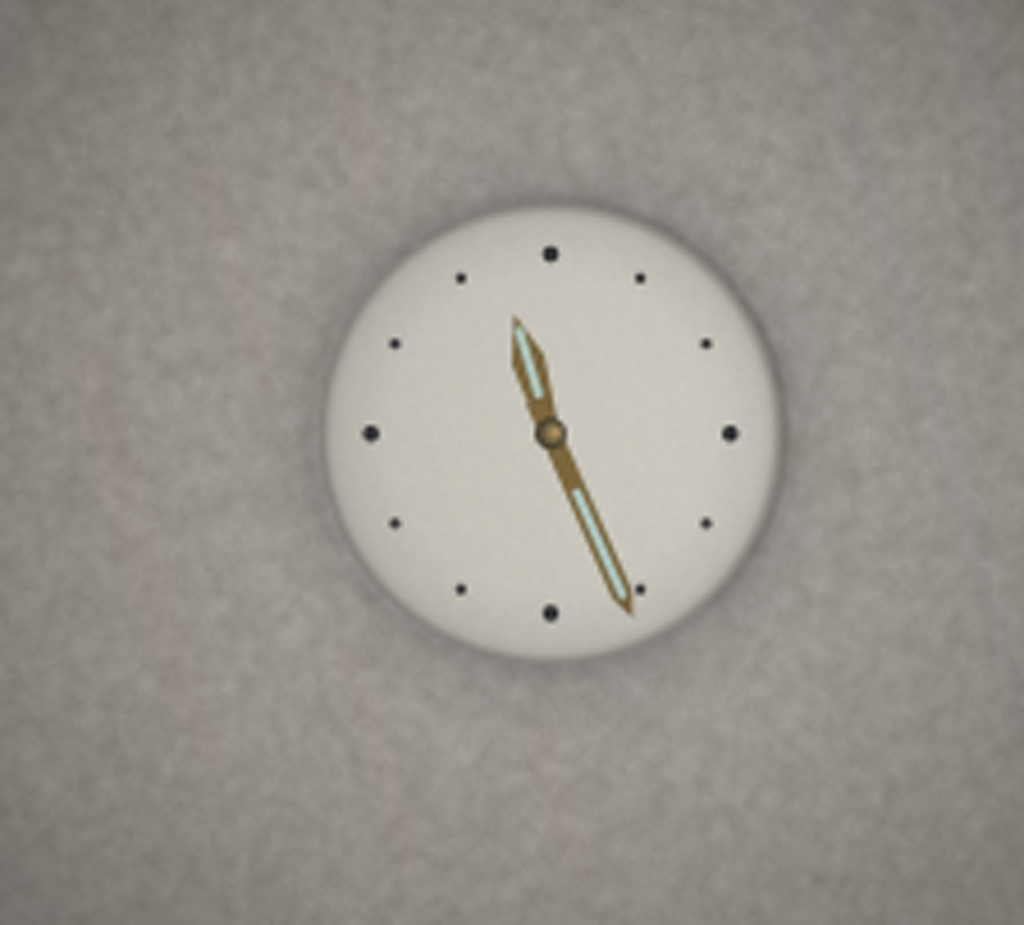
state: 11:26
